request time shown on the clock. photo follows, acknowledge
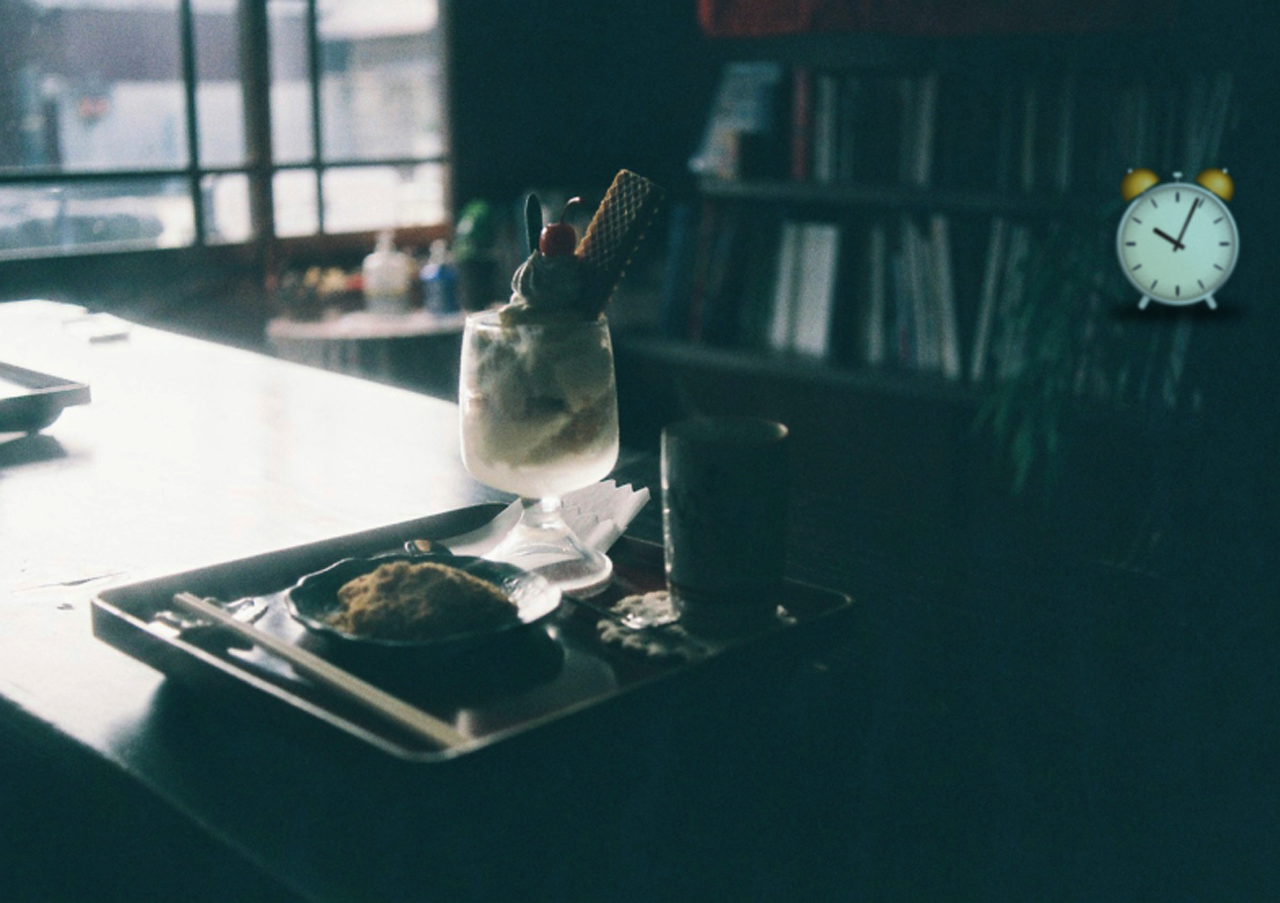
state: 10:04
